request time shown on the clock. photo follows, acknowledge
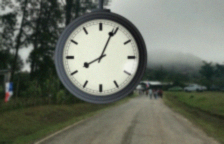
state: 8:04
